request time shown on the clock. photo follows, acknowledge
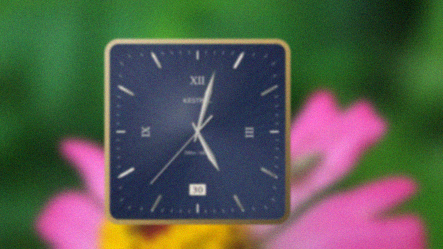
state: 5:02:37
